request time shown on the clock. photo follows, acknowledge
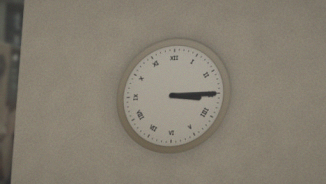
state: 3:15
